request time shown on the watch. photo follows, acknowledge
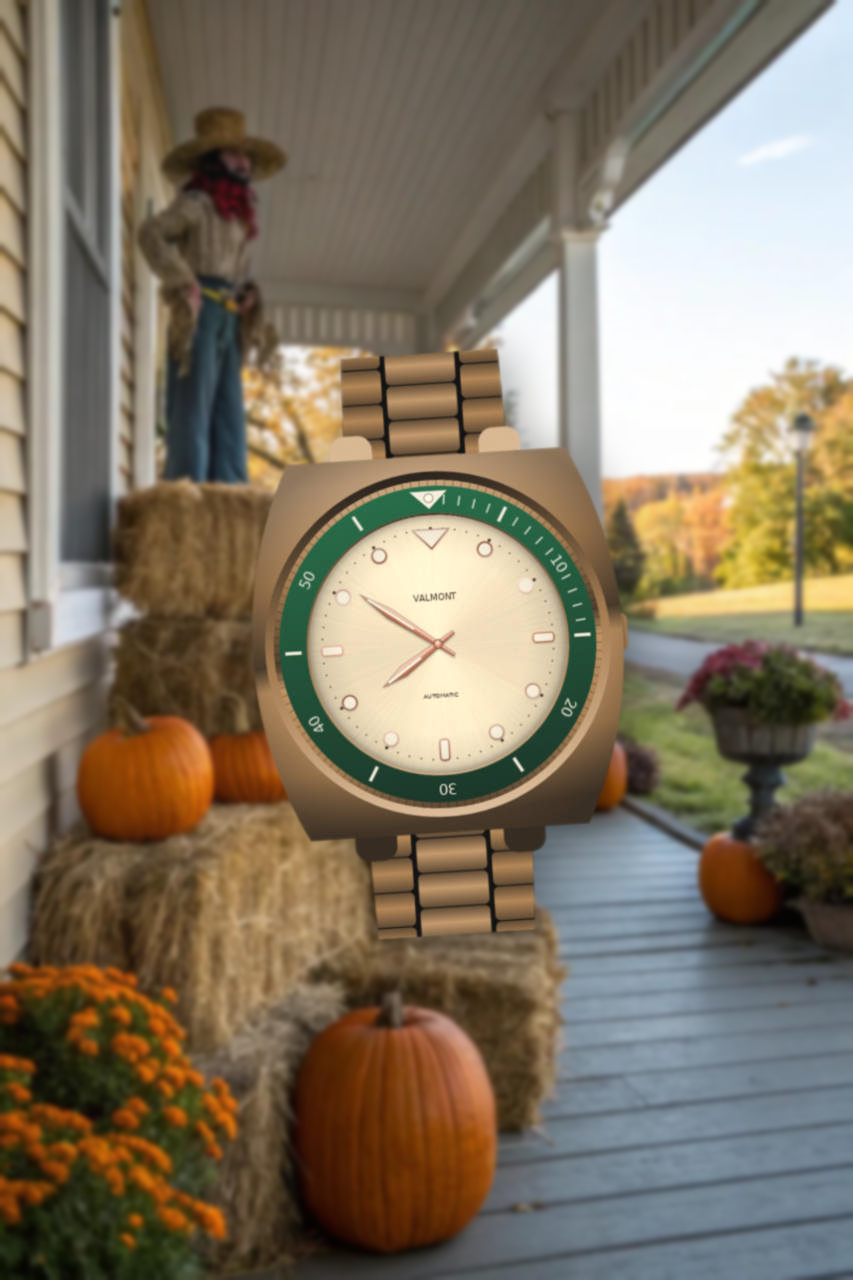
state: 7:51
